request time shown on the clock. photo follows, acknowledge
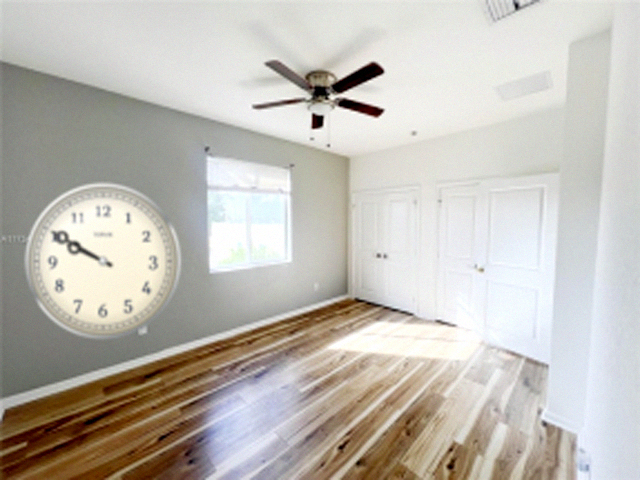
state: 9:50
